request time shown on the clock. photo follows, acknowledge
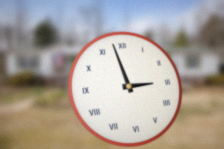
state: 2:58
